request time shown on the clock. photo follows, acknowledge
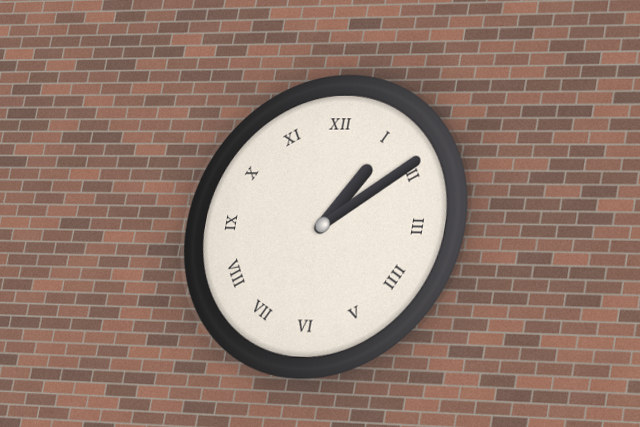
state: 1:09
